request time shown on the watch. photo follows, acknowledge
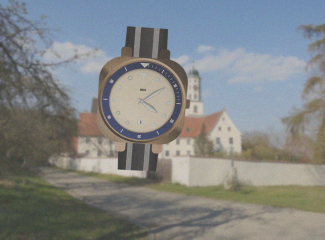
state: 4:09
